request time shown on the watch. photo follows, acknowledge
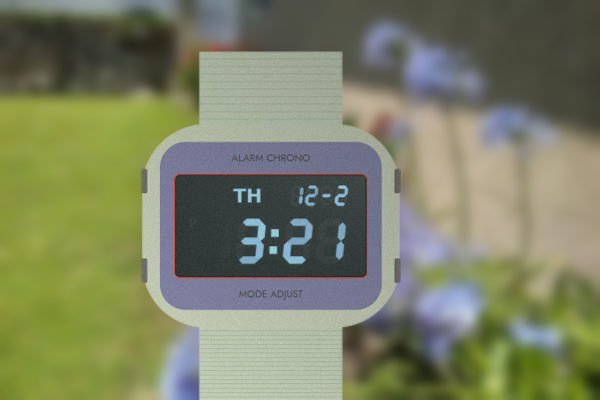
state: 3:21
